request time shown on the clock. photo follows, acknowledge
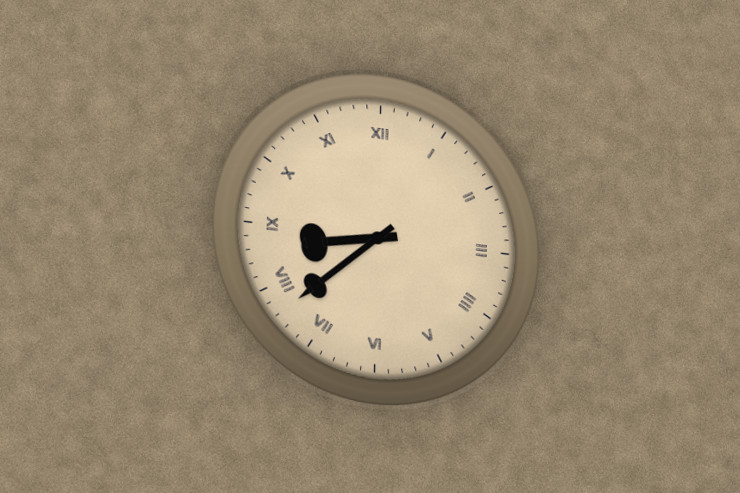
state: 8:38
